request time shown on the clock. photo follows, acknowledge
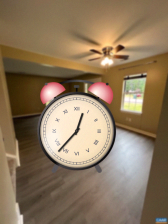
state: 12:37
